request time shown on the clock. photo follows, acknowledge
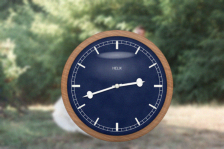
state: 2:42
